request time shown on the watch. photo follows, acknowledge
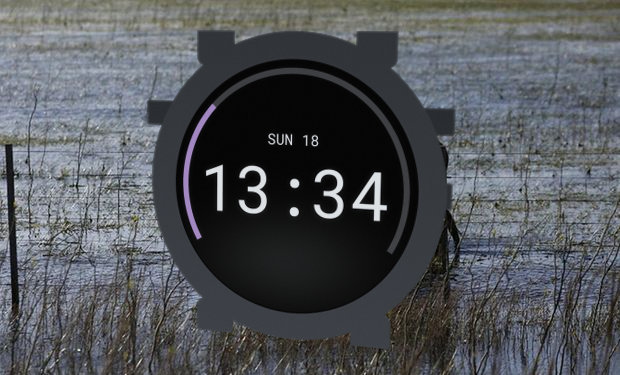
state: 13:34
